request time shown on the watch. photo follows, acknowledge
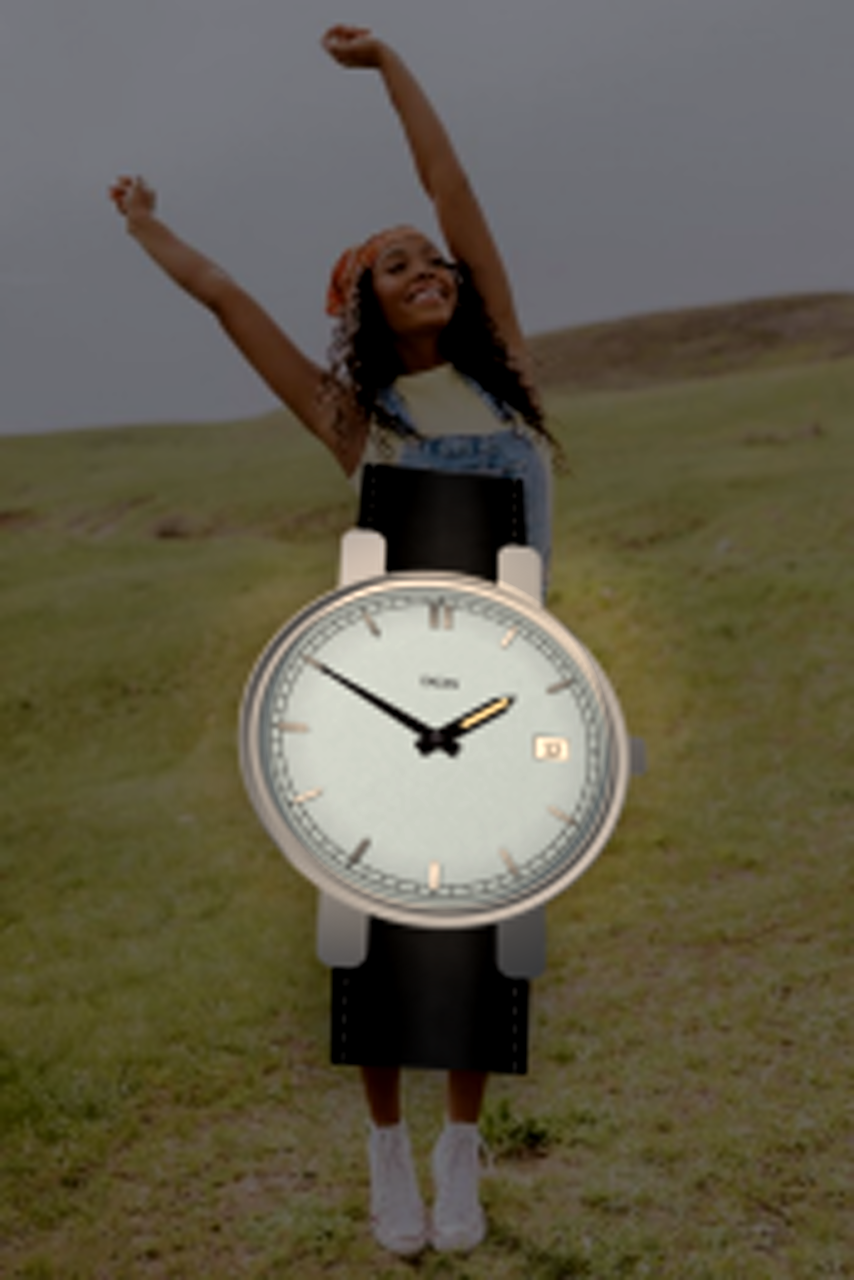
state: 1:50
